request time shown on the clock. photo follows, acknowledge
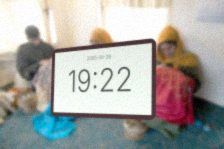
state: 19:22
